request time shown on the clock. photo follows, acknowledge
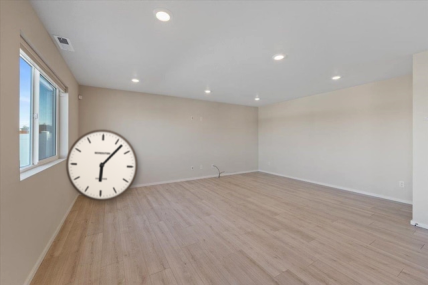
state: 6:07
